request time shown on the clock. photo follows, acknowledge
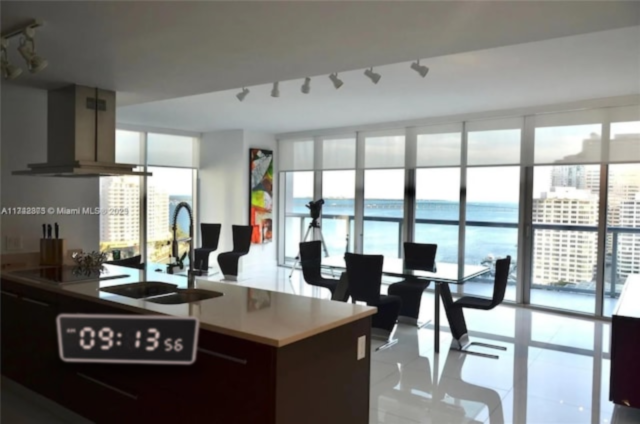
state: 9:13:56
